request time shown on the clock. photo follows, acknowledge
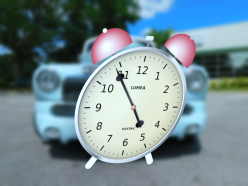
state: 4:54
